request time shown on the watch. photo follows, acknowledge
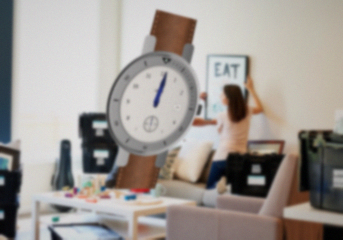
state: 12:01
